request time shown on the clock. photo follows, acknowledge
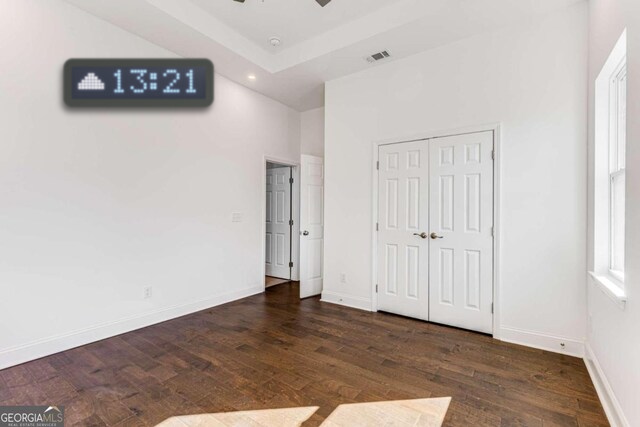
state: 13:21
